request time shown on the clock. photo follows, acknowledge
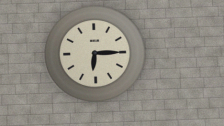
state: 6:15
